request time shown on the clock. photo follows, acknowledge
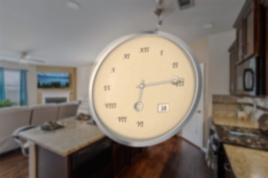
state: 6:14
